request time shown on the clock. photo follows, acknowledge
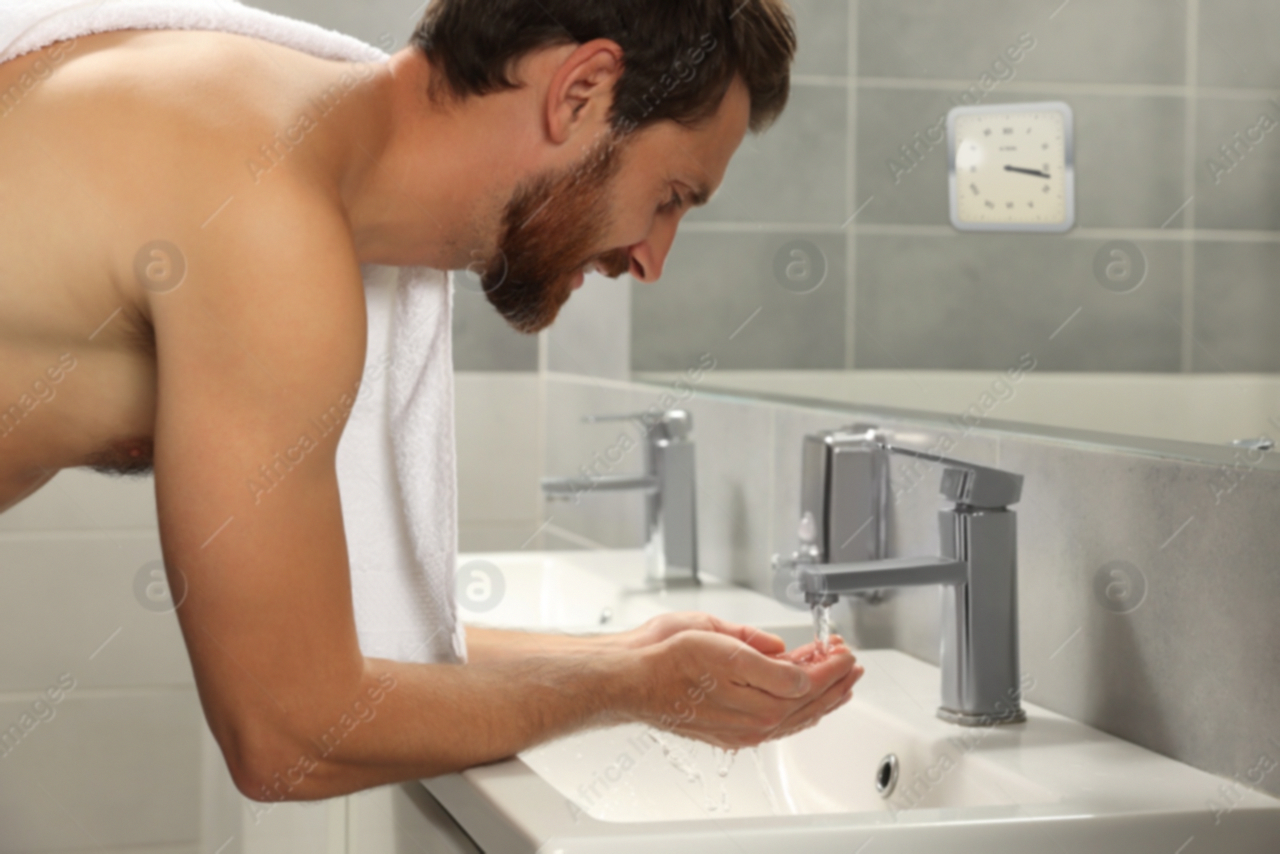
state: 3:17
